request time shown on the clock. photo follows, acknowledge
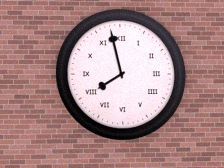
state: 7:58
